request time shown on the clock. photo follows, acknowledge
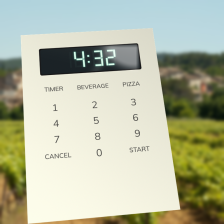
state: 4:32
